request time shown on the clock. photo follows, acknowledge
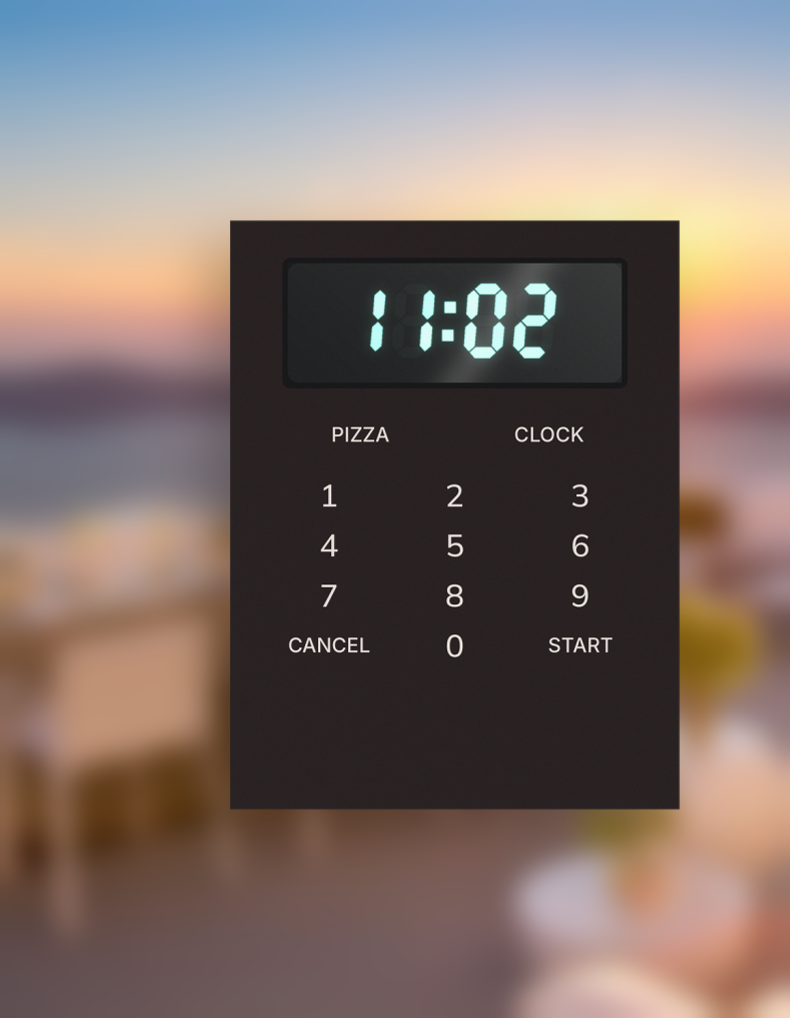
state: 11:02
